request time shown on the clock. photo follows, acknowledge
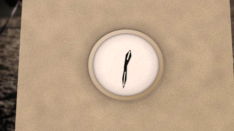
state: 12:31
